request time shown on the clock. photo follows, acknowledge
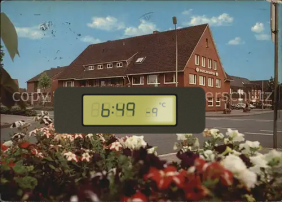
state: 6:49
